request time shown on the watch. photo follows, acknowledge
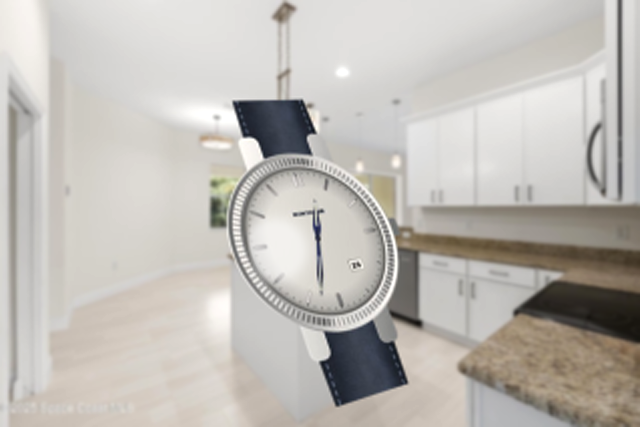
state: 12:33
